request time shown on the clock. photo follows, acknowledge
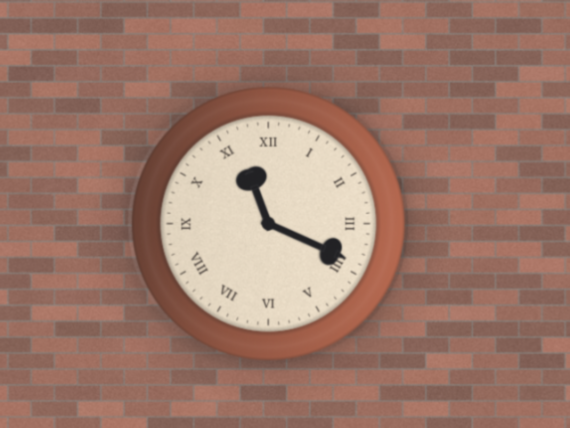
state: 11:19
